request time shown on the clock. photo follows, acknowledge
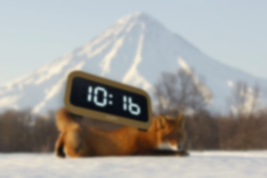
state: 10:16
